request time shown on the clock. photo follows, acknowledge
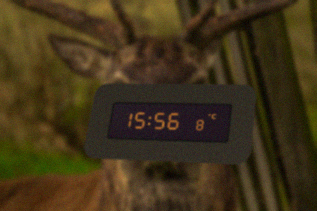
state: 15:56
